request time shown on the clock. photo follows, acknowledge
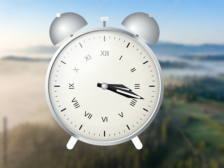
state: 3:18
